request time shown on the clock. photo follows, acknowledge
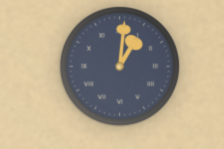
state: 1:01
